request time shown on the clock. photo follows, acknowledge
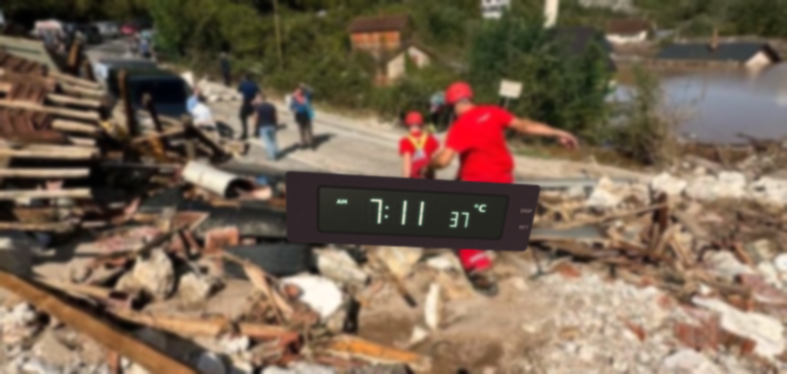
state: 7:11
